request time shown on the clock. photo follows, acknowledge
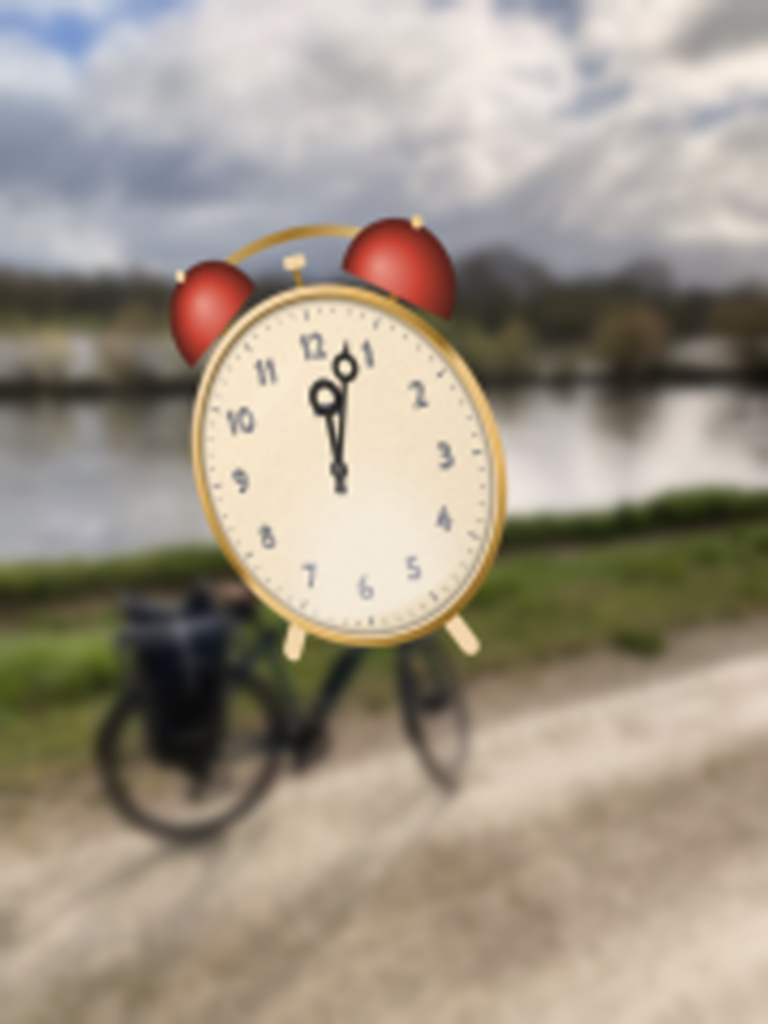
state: 12:03
